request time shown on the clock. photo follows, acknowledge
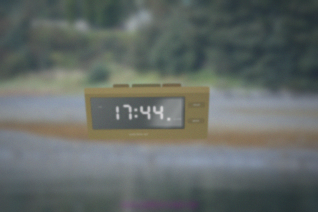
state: 17:44
